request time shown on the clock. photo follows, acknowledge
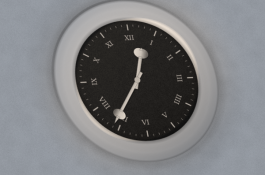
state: 12:36
